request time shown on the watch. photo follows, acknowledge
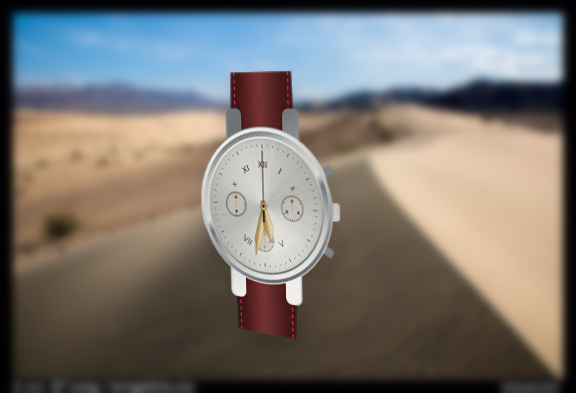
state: 5:32
